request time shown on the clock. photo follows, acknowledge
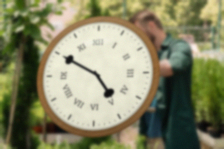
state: 4:50
